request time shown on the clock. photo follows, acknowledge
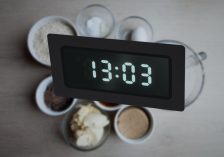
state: 13:03
